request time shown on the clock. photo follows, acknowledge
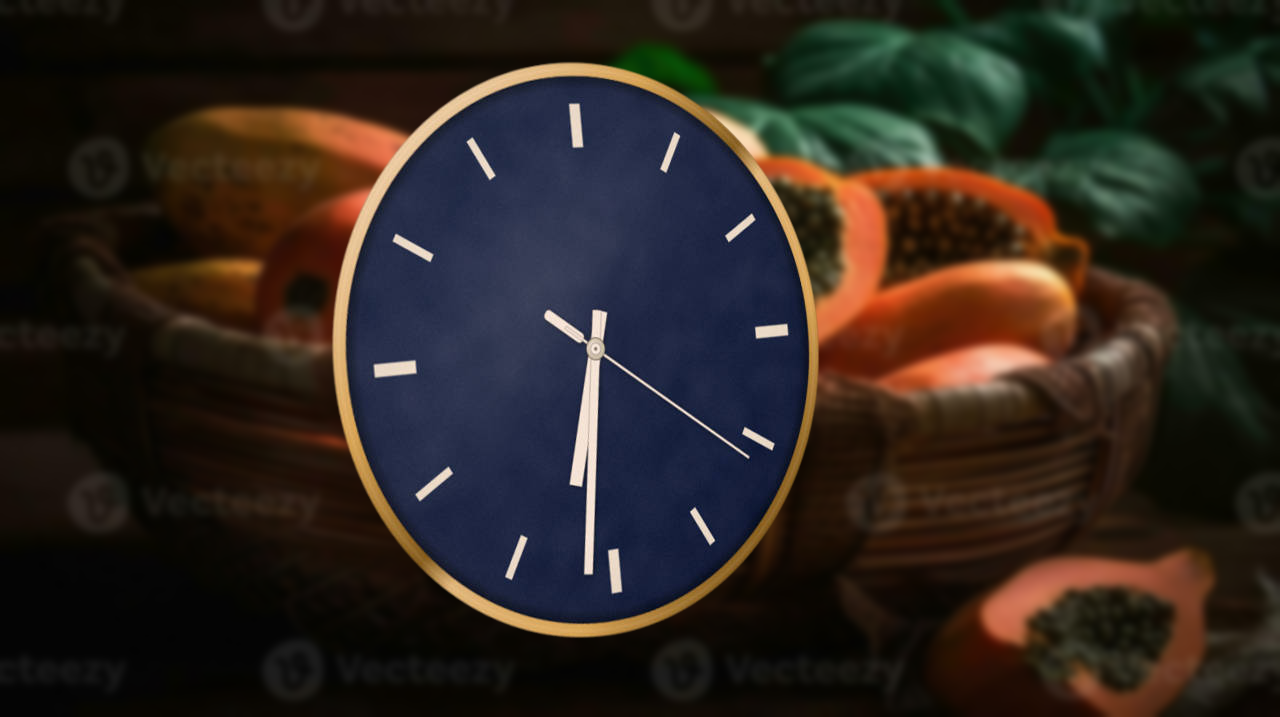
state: 6:31:21
